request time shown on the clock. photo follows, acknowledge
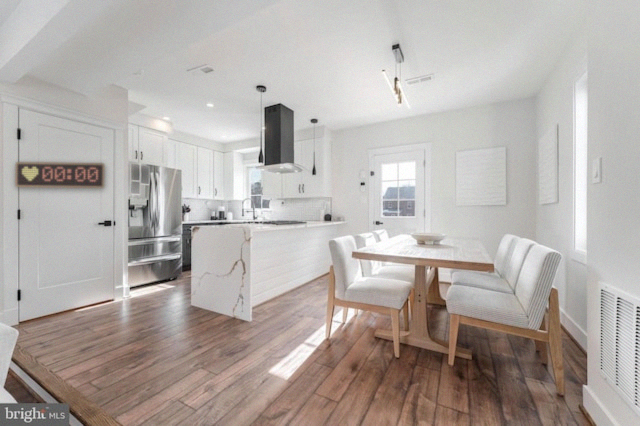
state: 0:00
